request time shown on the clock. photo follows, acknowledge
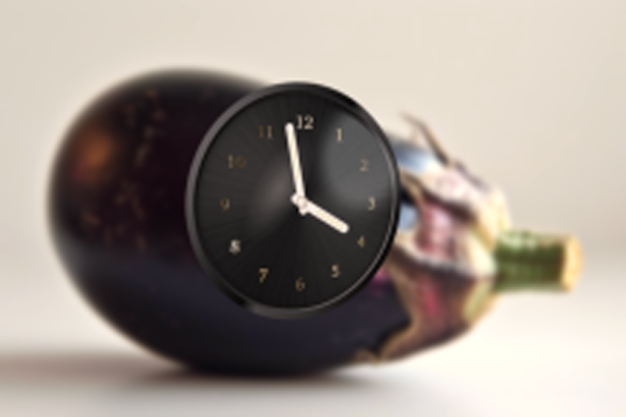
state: 3:58
